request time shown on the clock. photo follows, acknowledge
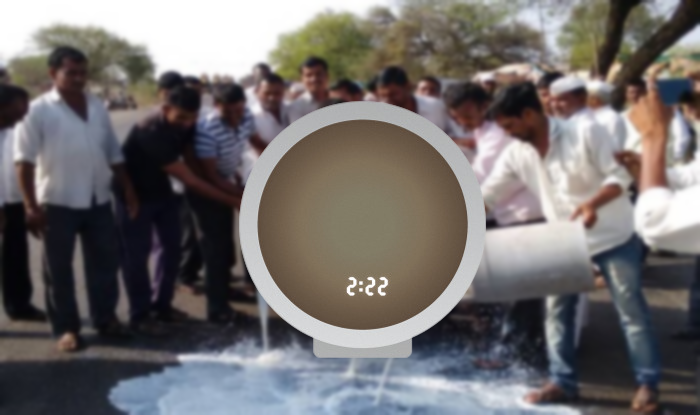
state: 2:22
